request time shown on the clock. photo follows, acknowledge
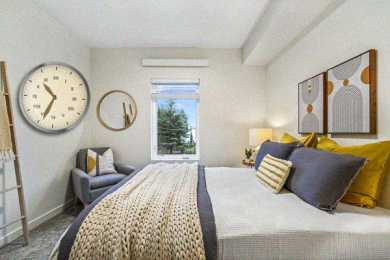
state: 10:34
